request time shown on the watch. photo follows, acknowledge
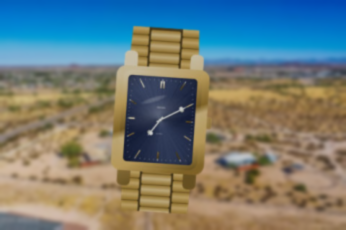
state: 7:10
